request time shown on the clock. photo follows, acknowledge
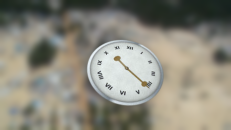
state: 10:21
